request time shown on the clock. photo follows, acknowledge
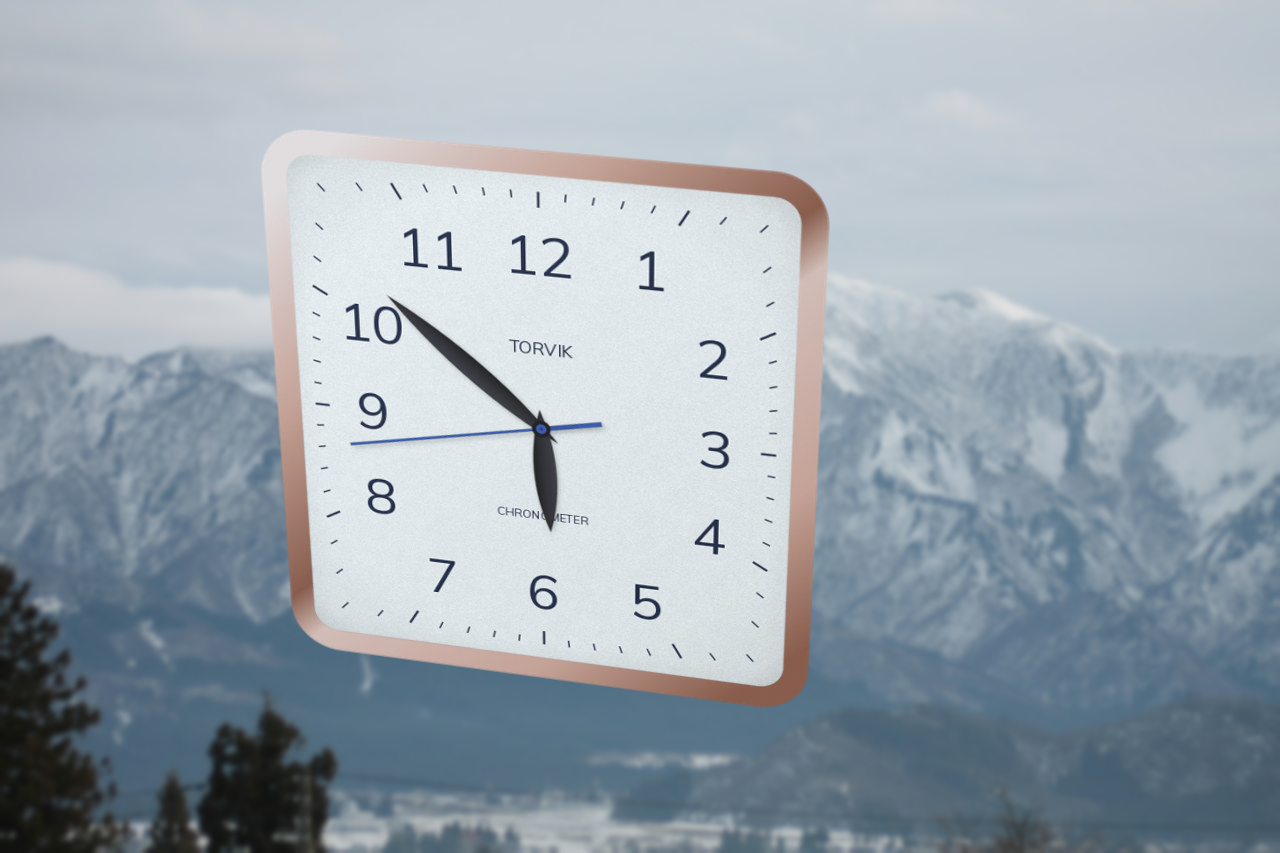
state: 5:51:43
